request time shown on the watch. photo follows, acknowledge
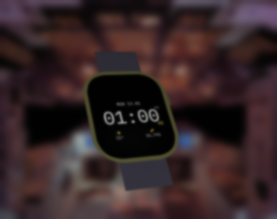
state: 1:00
